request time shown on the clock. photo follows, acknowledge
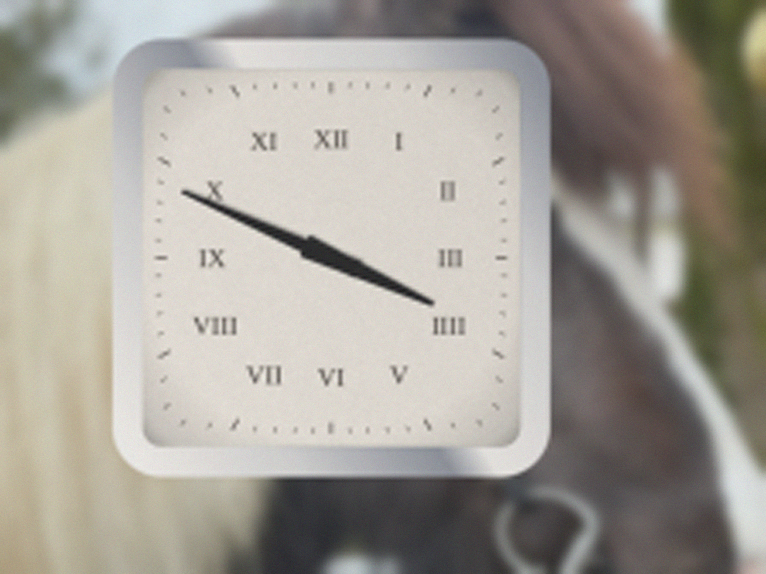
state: 3:49
